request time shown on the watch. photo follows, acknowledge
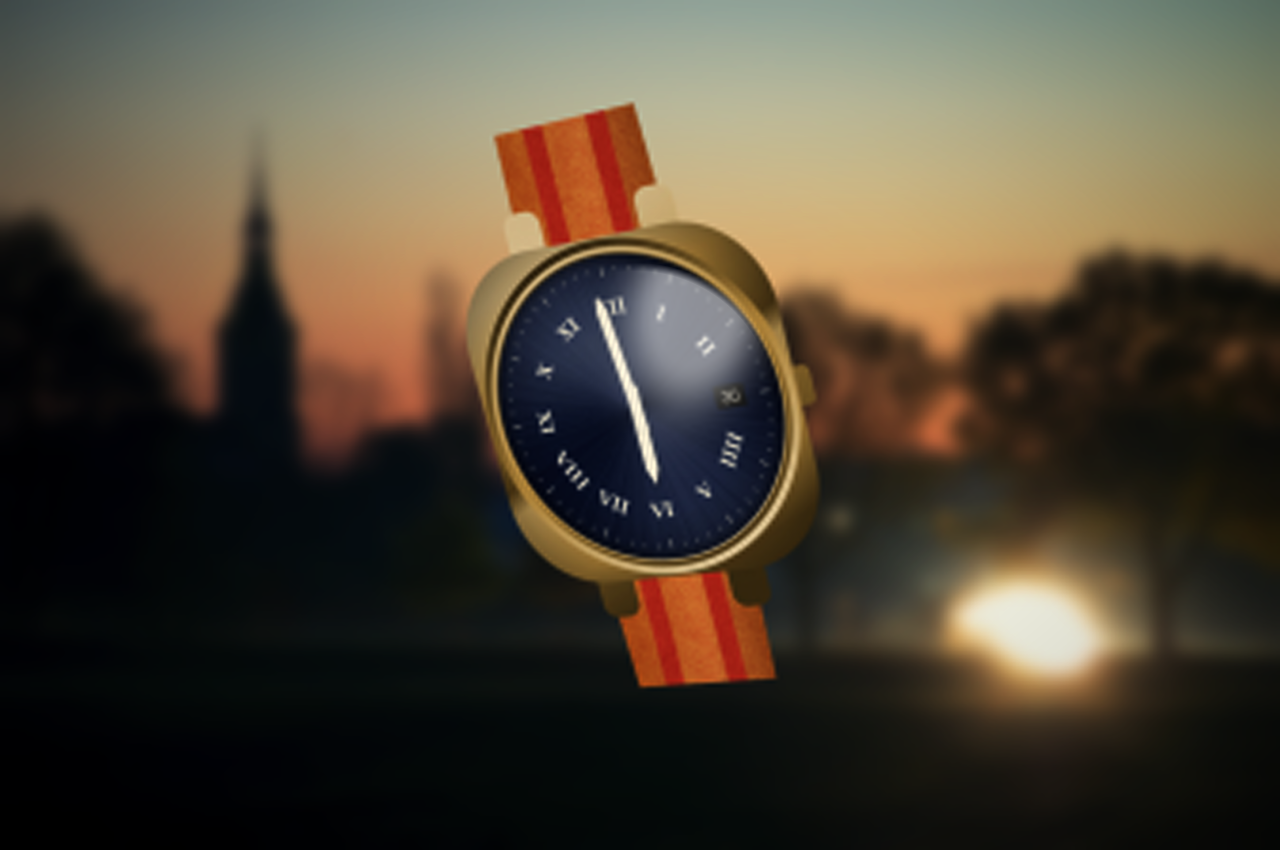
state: 5:59
